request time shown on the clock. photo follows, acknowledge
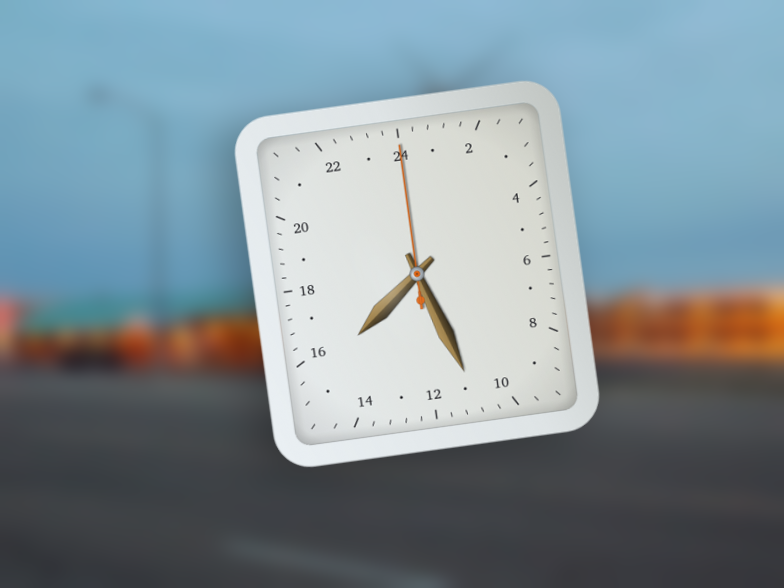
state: 15:27:00
